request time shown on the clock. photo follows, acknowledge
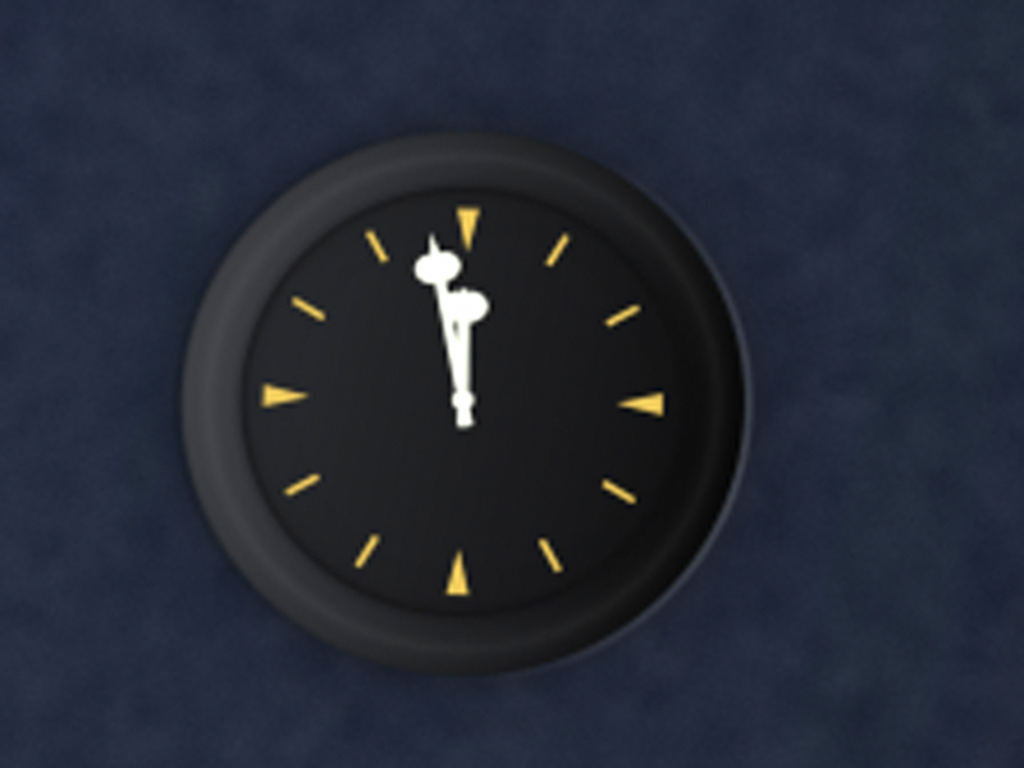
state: 11:58
